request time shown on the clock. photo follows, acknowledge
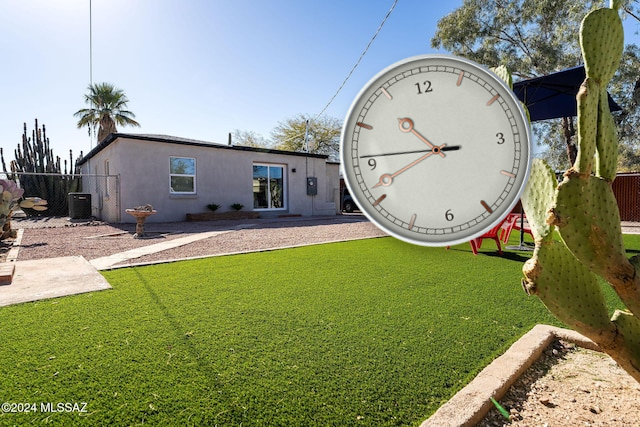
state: 10:41:46
